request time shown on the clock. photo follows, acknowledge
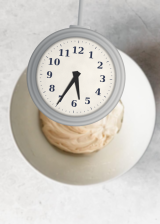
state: 5:35
